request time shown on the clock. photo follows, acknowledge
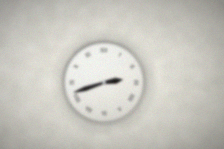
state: 2:42
